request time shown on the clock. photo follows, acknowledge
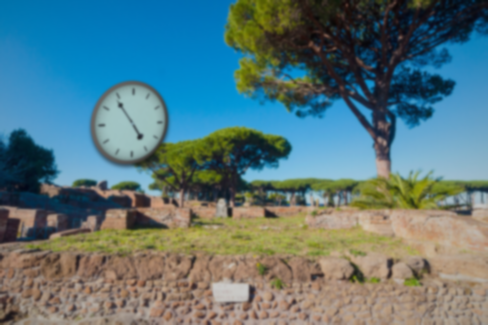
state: 4:54
